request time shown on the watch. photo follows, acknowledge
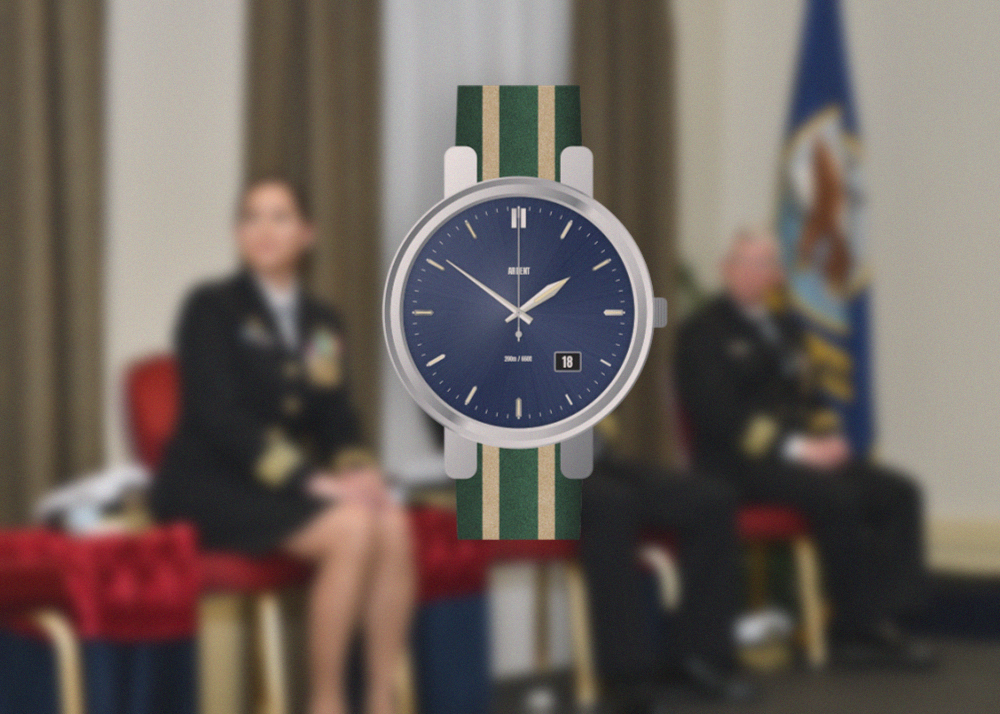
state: 1:51:00
